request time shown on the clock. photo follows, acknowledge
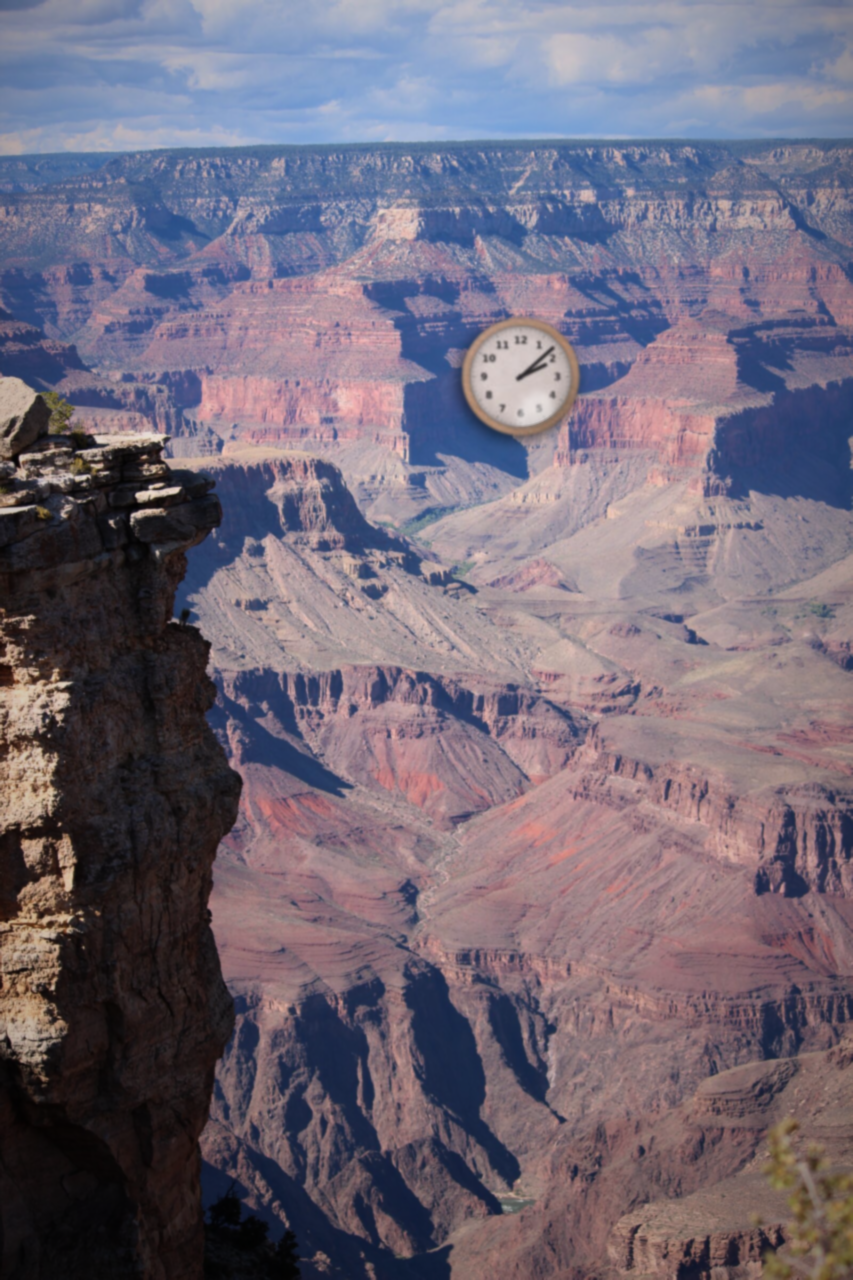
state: 2:08
